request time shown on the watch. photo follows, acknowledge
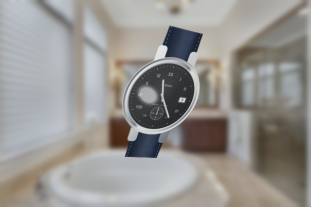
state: 11:24
